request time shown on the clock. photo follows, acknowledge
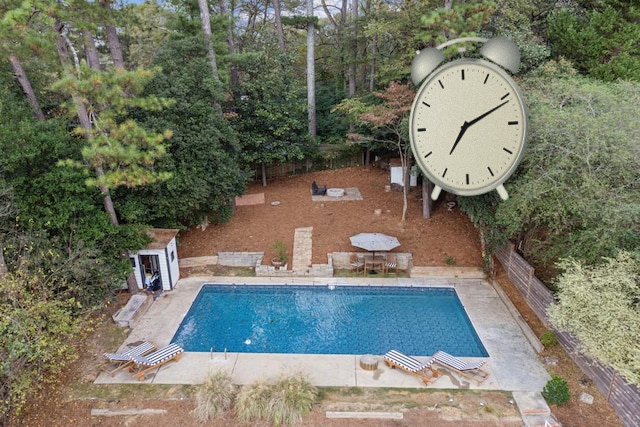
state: 7:11
